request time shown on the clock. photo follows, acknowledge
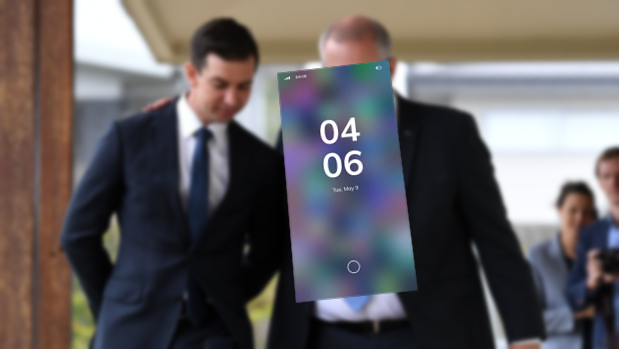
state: 4:06
